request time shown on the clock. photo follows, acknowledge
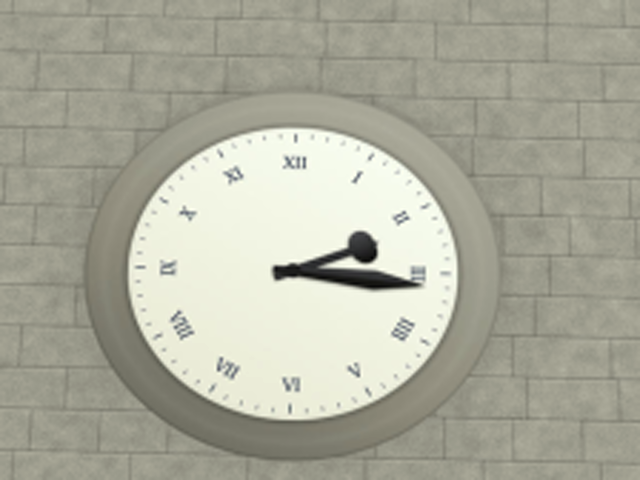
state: 2:16
